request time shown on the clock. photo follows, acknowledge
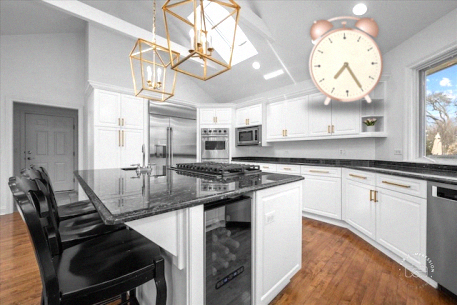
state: 7:25
